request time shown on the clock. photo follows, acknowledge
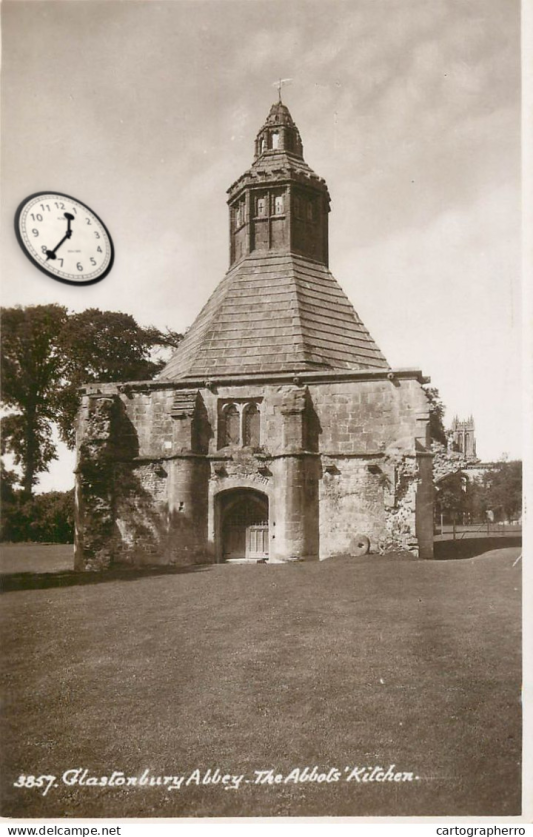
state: 12:38
